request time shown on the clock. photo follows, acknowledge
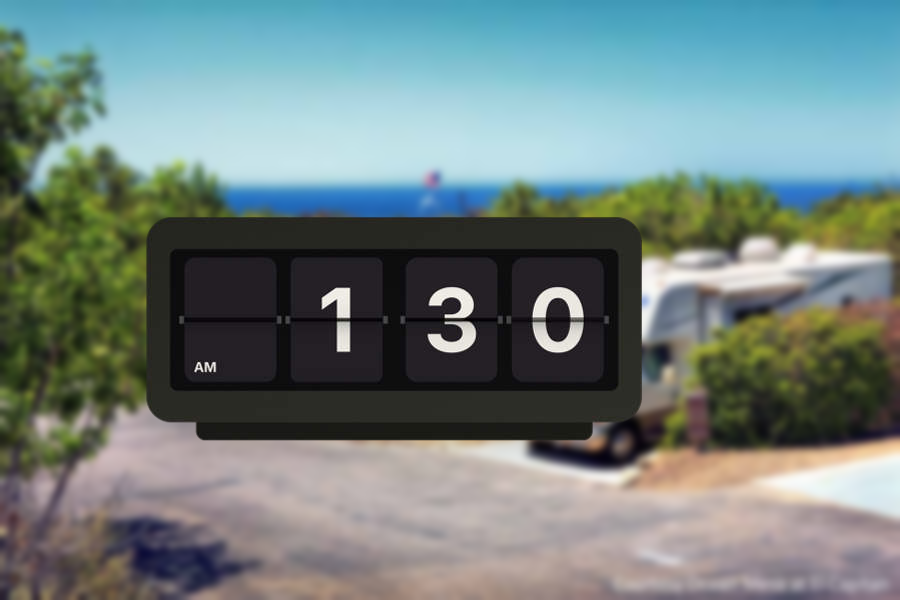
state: 1:30
